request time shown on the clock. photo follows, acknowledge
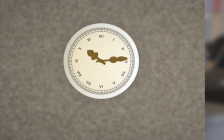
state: 10:14
